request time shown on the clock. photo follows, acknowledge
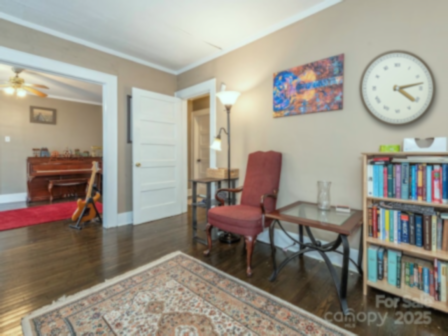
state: 4:13
